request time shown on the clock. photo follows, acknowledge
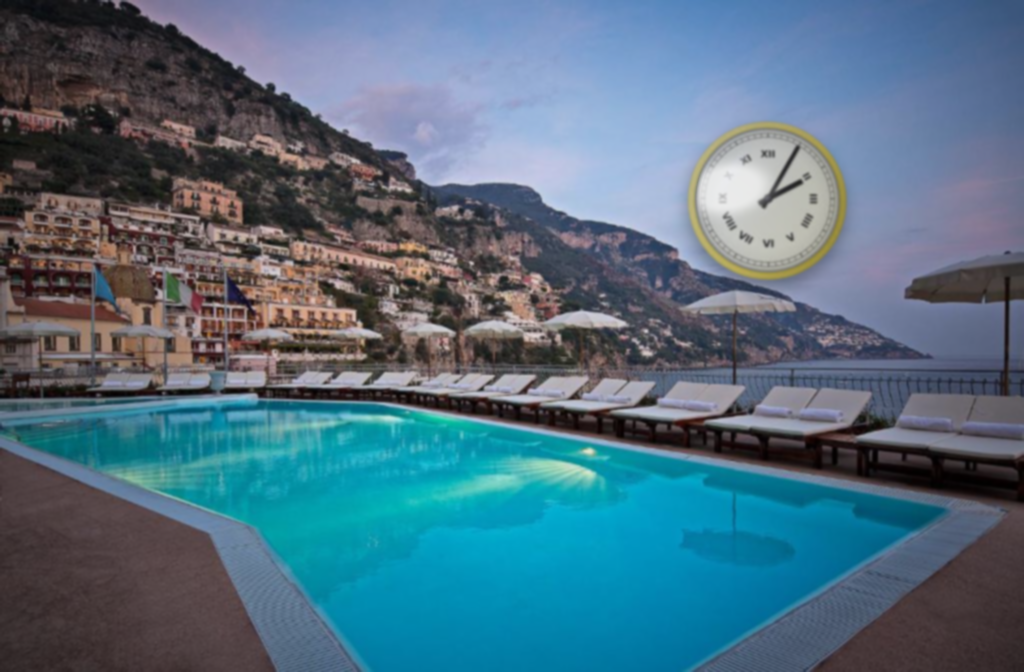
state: 2:05
